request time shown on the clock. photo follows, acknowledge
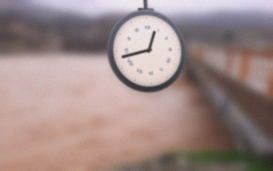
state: 12:43
